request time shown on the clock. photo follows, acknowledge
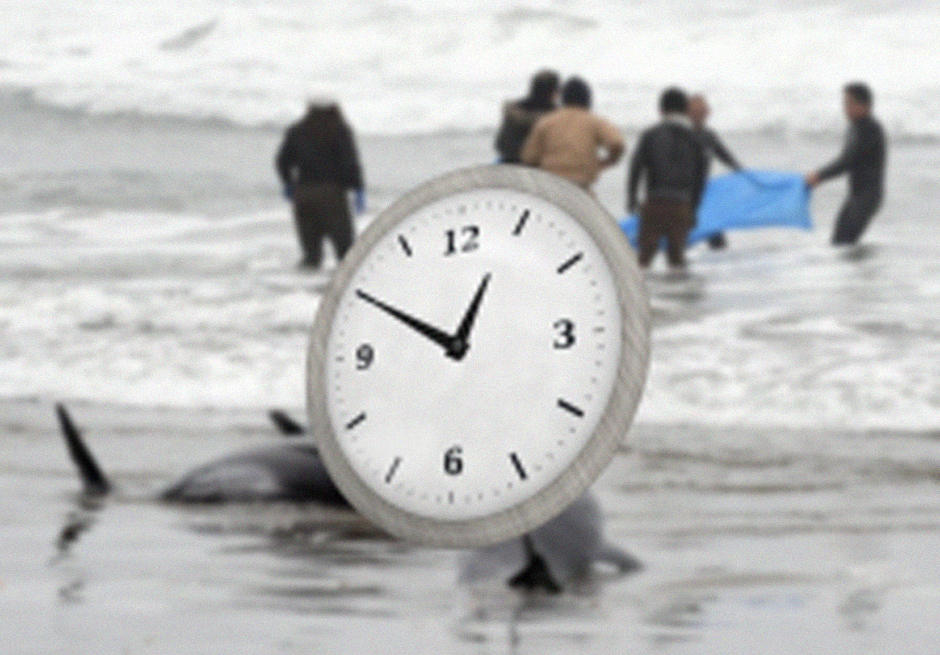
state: 12:50
